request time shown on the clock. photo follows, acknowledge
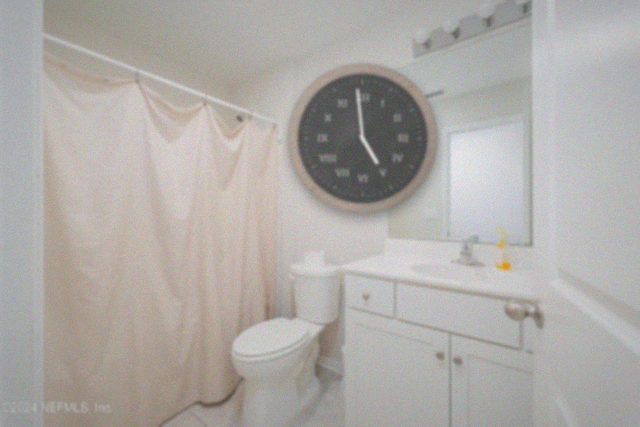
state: 4:59
